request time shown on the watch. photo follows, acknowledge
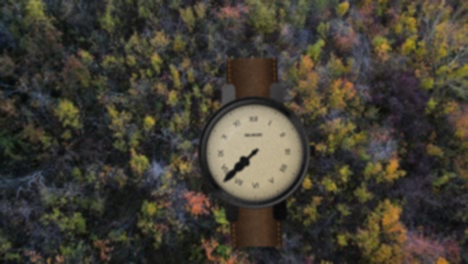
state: 7:38
